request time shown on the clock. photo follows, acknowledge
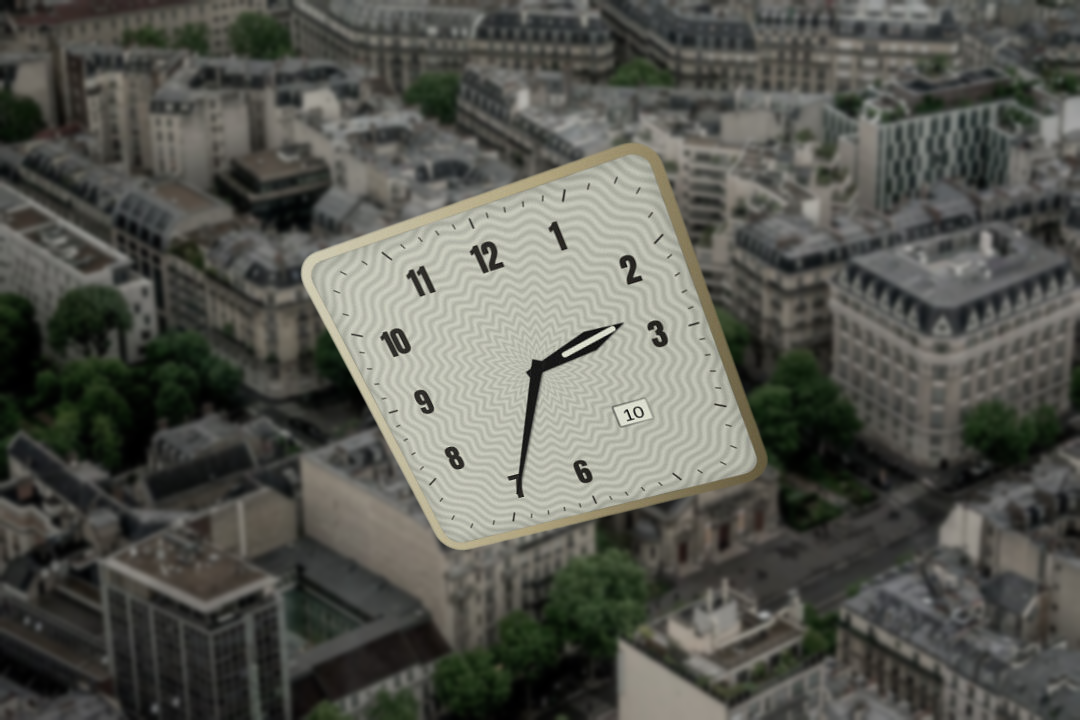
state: 2:35
